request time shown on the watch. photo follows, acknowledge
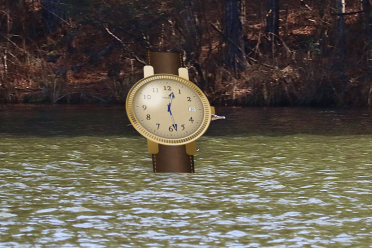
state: 12:28
